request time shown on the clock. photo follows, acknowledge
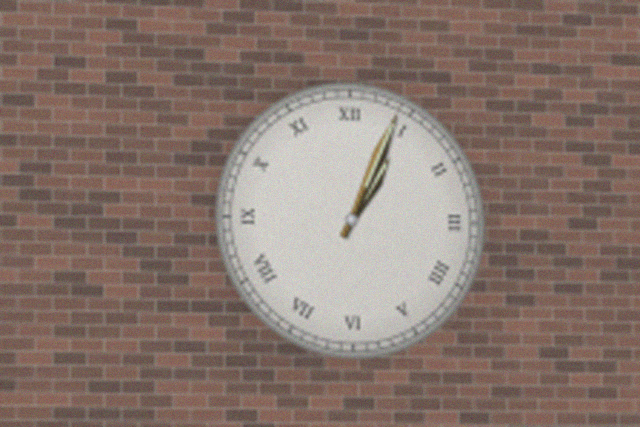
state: 1:04
